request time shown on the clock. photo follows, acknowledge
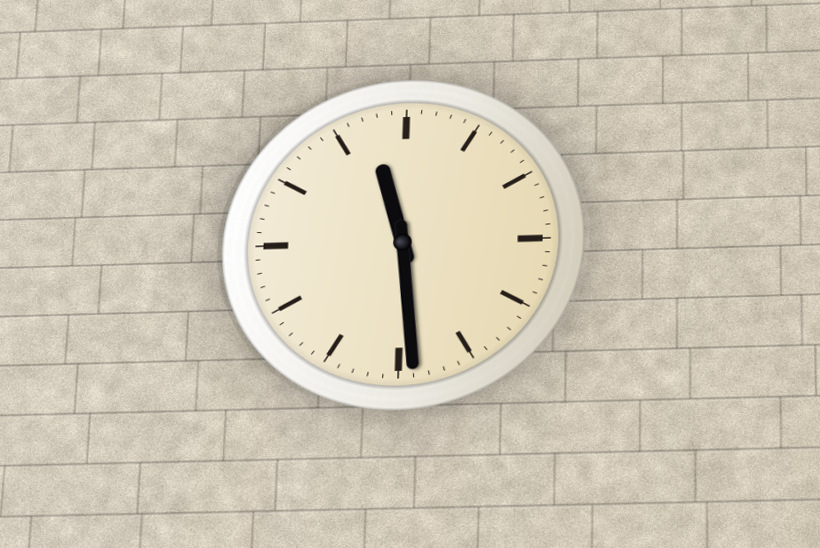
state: 11:29
